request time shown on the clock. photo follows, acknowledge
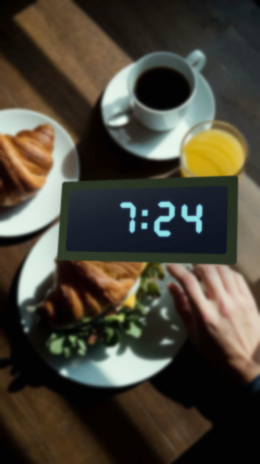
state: 7:24
